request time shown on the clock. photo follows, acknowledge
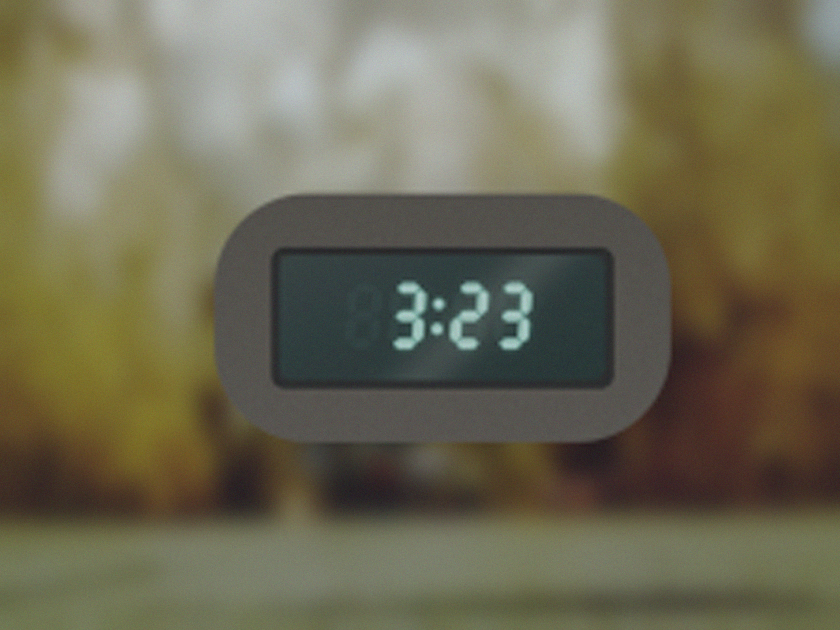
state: 3:23
